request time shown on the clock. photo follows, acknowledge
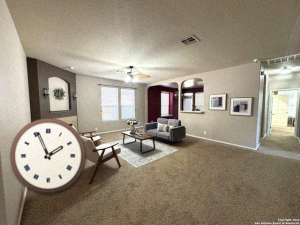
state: 1:56
